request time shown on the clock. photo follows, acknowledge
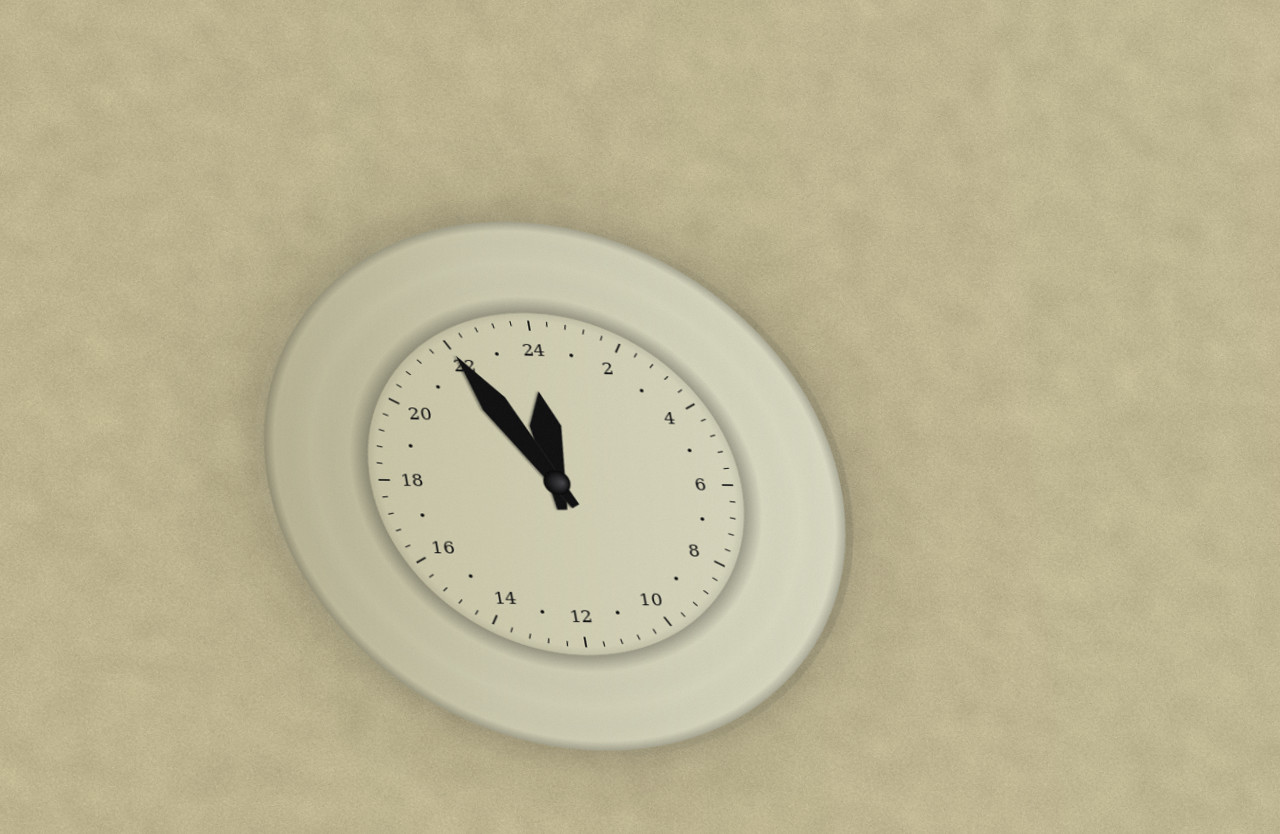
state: 23:55
